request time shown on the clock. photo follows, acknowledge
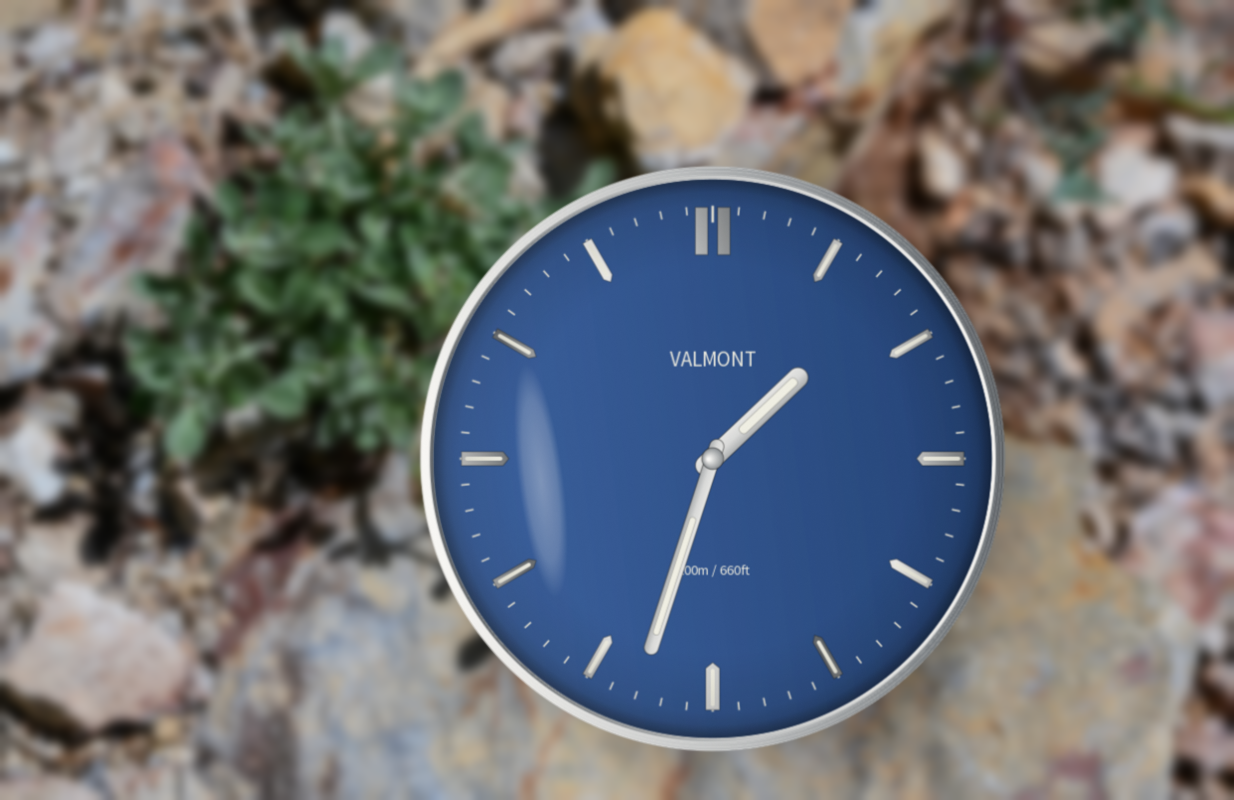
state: 1:33
